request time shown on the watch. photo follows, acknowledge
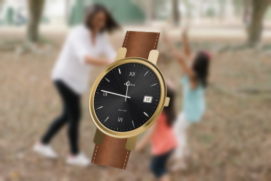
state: 11:46
